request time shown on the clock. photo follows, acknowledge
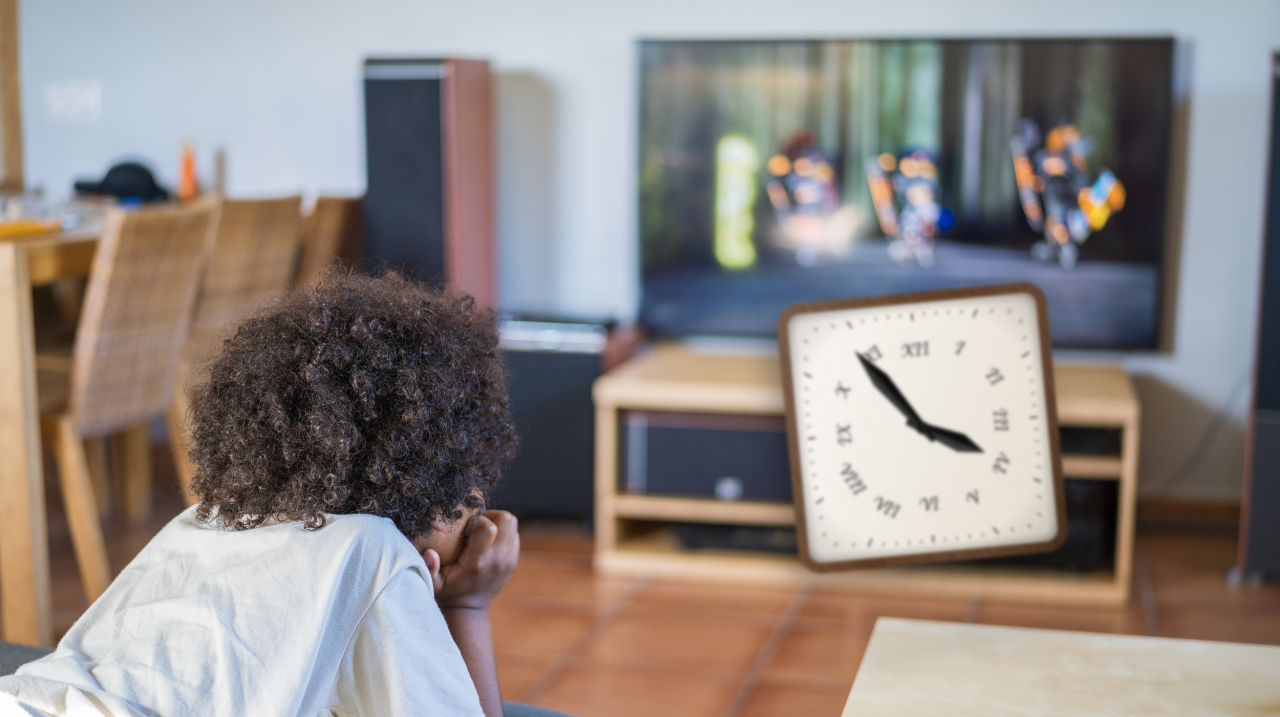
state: 3:54
